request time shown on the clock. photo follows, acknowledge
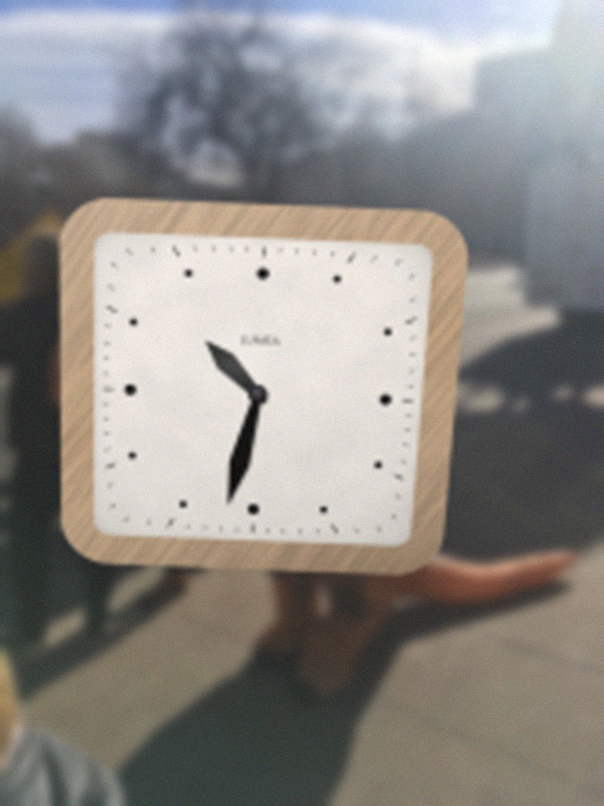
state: 10:32
